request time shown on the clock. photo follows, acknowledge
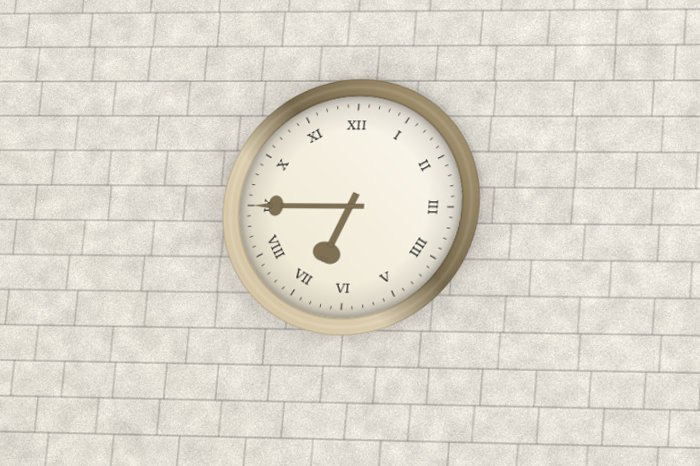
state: 6:45
